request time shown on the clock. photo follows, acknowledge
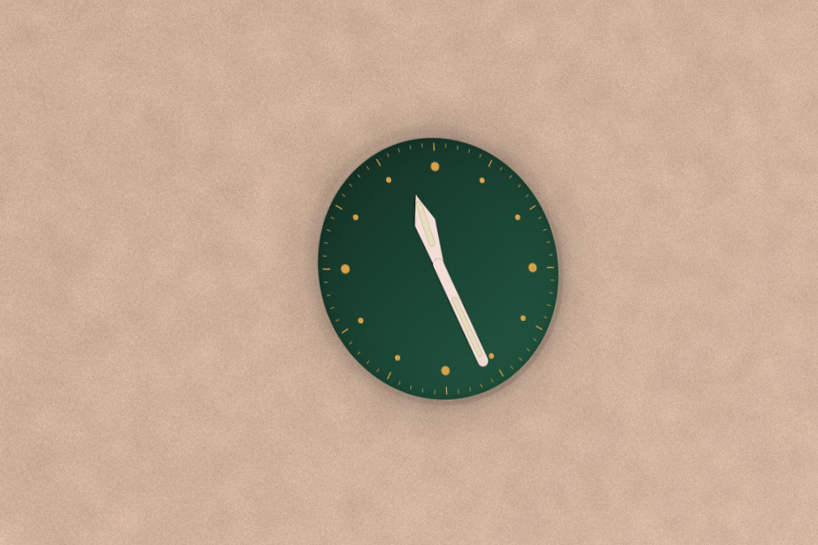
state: 11:26
